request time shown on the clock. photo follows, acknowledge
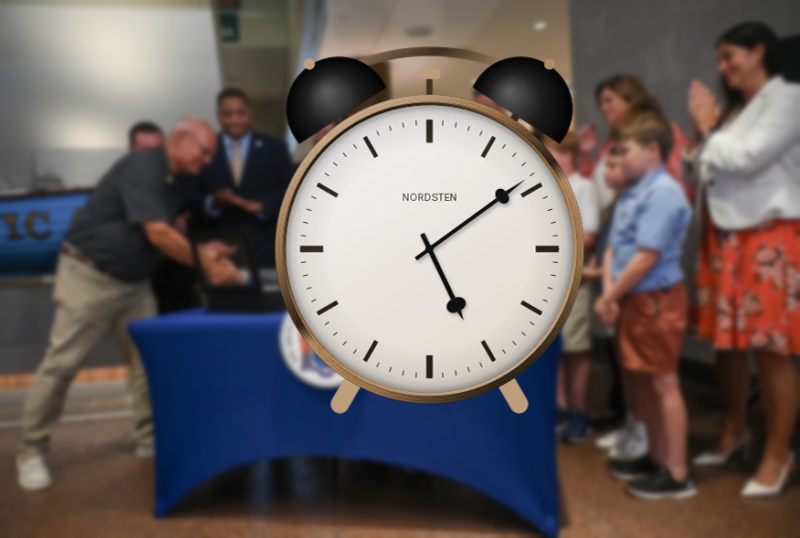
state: 5:09
